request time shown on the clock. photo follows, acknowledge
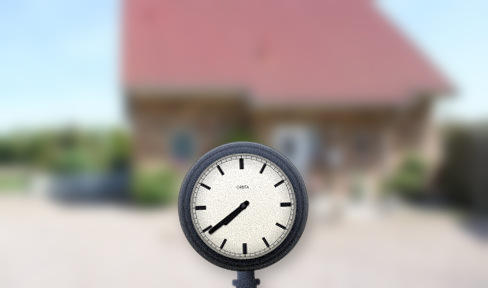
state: 7:39
